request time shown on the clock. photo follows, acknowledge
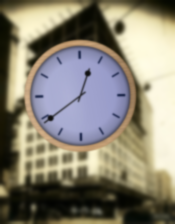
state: 12:39
